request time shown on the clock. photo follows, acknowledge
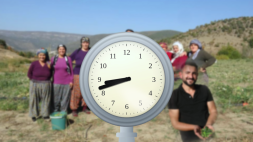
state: 8:42
